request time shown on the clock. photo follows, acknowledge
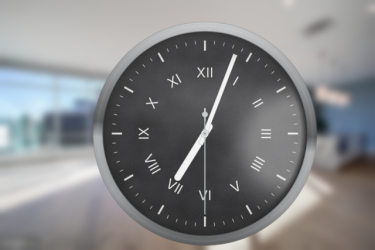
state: 7:03:30
